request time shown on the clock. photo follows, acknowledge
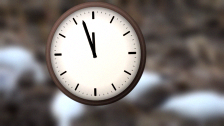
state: 11:57
